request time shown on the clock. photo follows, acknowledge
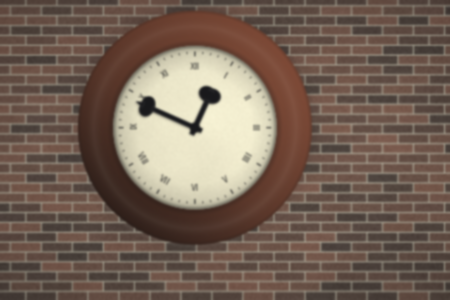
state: 12:49
